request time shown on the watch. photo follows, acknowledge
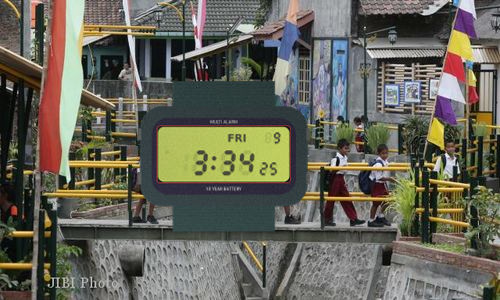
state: 3:34:25
